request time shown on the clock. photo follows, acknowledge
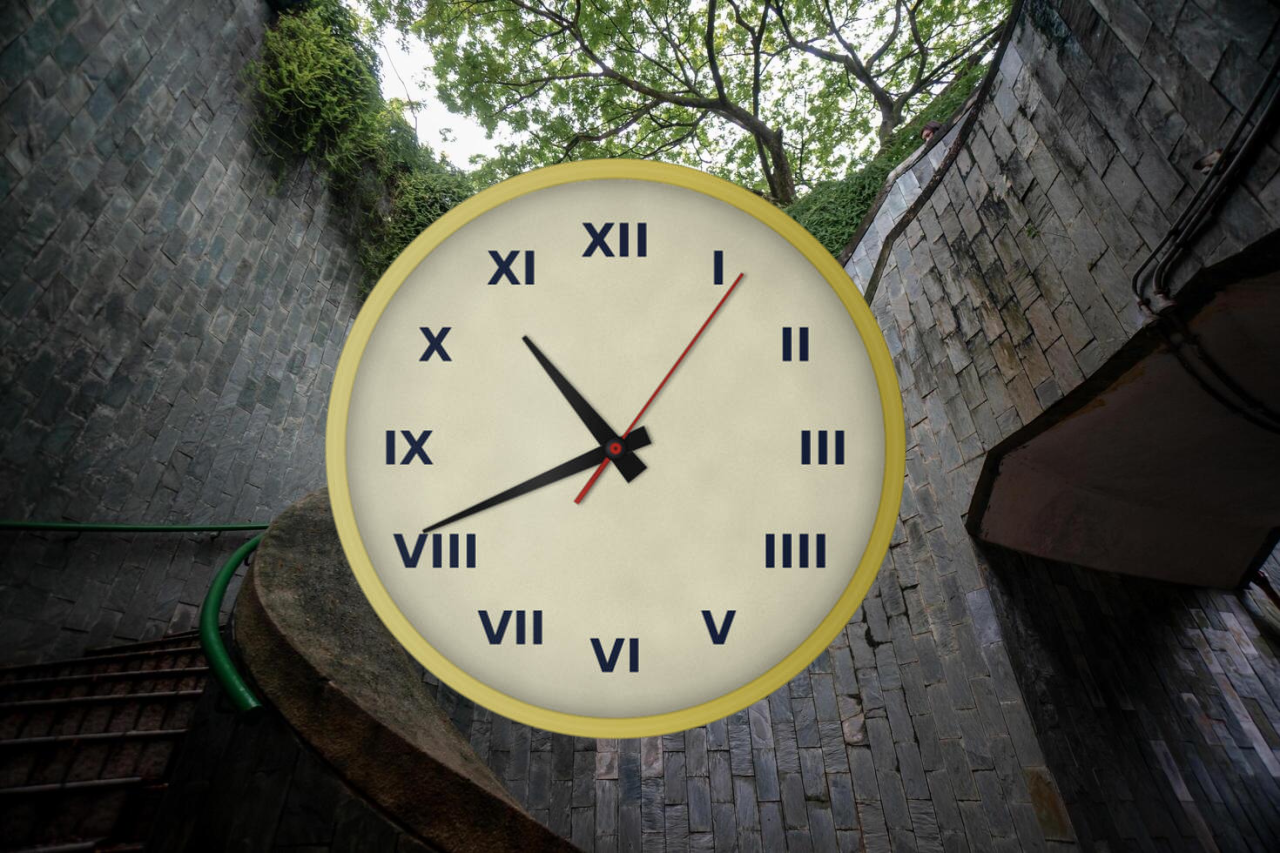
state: 10:41:06
